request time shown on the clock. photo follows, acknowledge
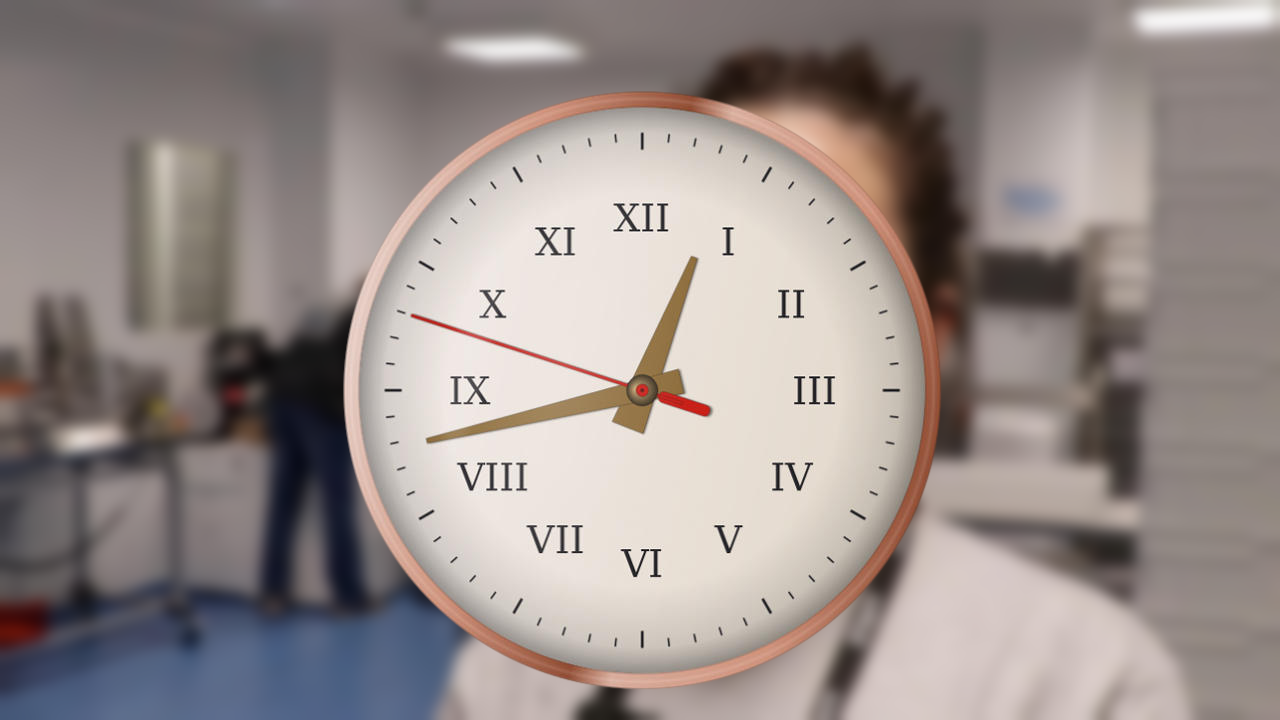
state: 12:42:48
